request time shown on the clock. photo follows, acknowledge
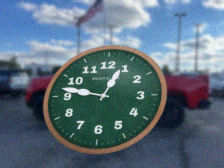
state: 12:47
